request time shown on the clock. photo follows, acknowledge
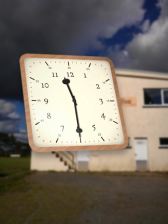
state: 11:30
